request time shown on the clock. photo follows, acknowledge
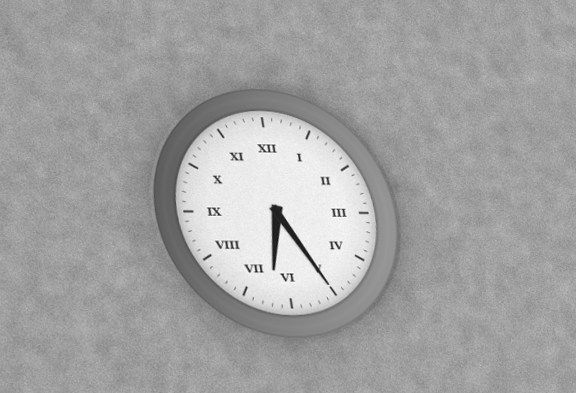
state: 6:25
